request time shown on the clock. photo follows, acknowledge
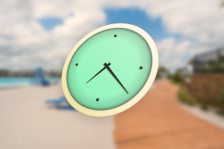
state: 7:22
